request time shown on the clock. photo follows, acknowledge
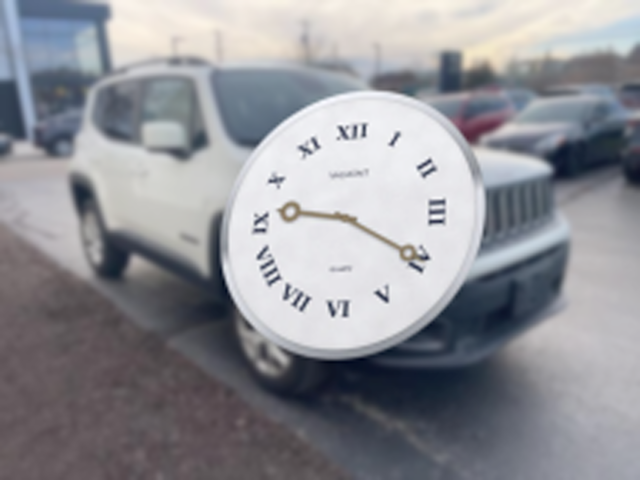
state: 9:20
